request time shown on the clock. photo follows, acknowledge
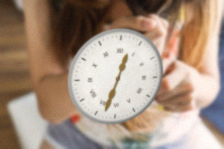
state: 12:33
